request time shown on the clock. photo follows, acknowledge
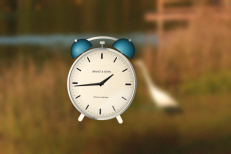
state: 1:44
